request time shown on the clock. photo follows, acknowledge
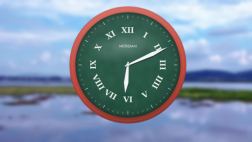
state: 6:11
